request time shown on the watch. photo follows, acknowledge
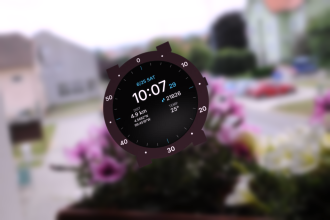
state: 10:07
